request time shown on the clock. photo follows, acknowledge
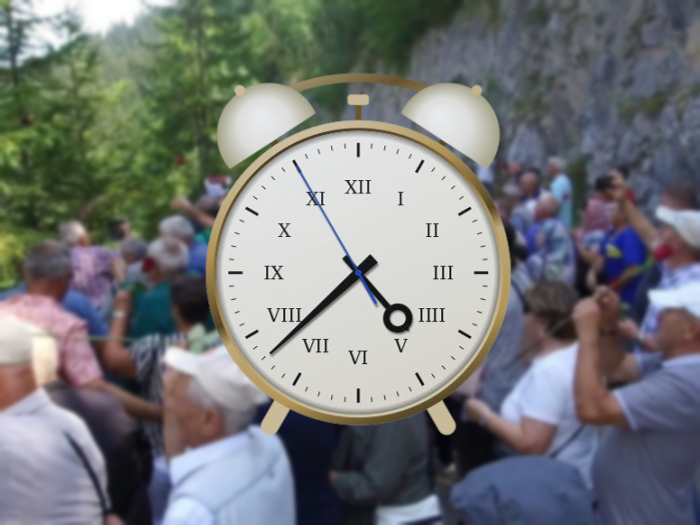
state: 4:37:55
